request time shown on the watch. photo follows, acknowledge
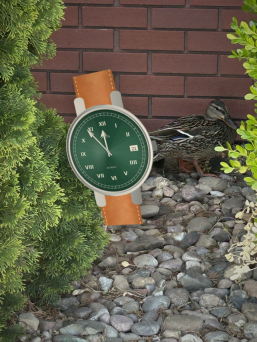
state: 11:54
